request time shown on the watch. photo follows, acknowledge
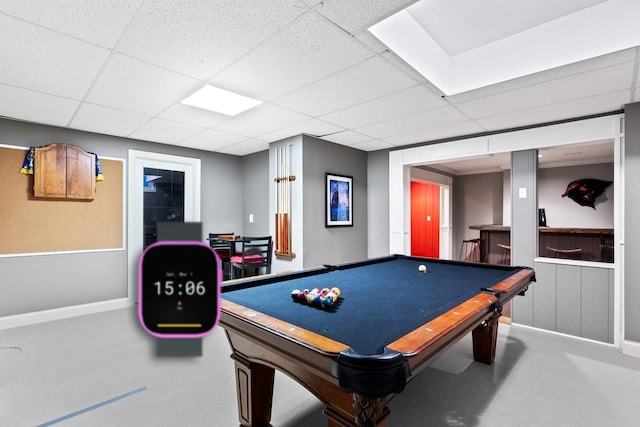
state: 15:06
